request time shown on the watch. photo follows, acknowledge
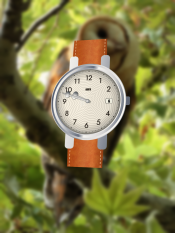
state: 9:48
